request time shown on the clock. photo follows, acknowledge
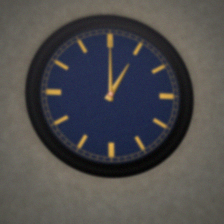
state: 1:00
